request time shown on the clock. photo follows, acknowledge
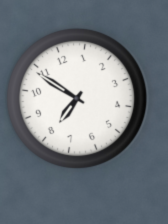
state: 7:54
